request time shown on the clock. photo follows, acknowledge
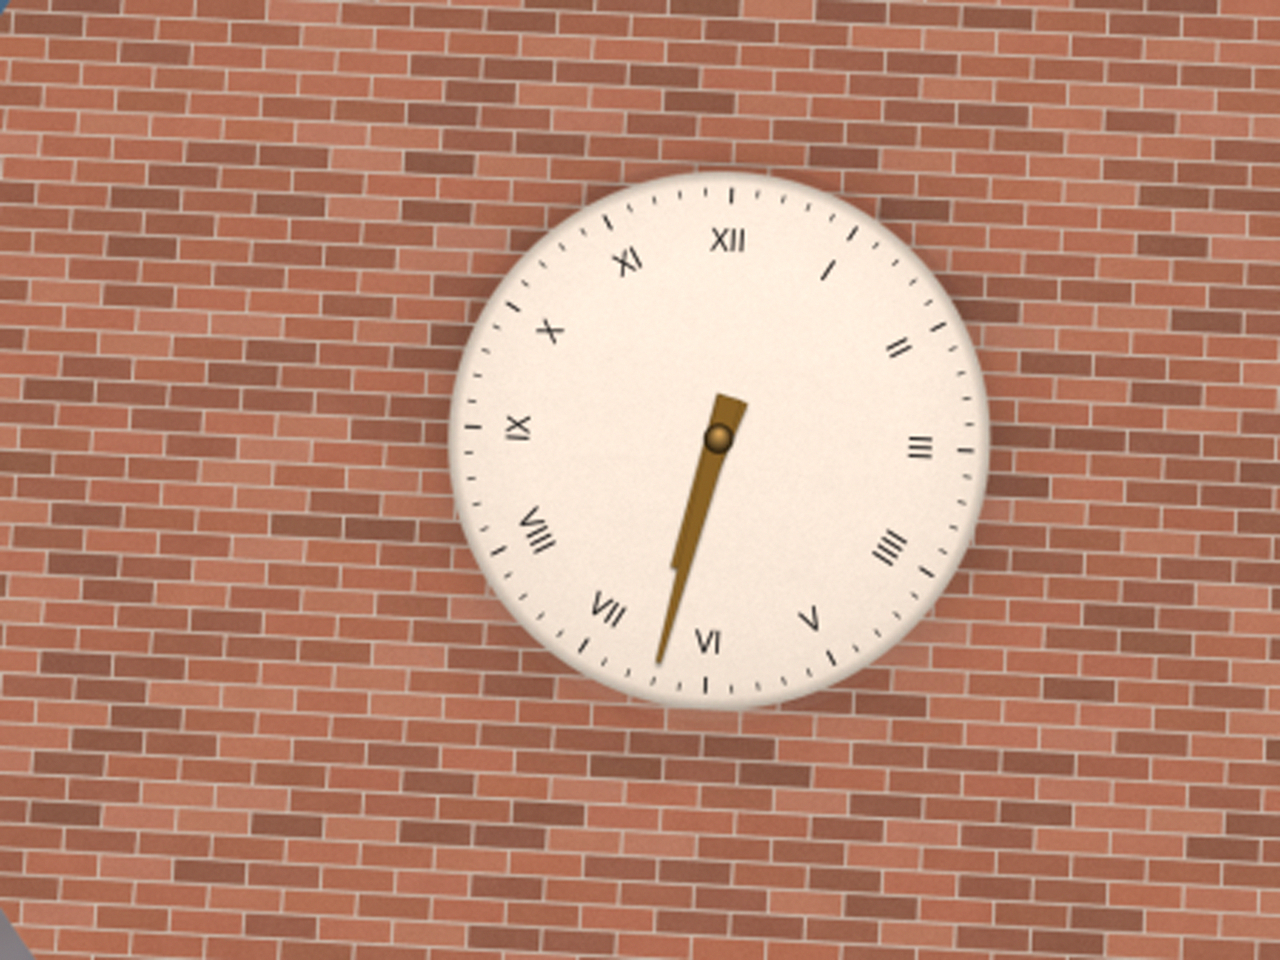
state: 6:32
